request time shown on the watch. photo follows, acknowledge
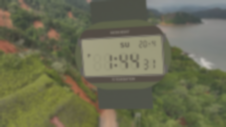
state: 1:44:31
